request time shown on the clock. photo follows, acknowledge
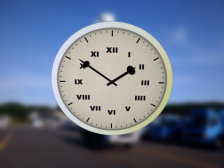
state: 1:51
